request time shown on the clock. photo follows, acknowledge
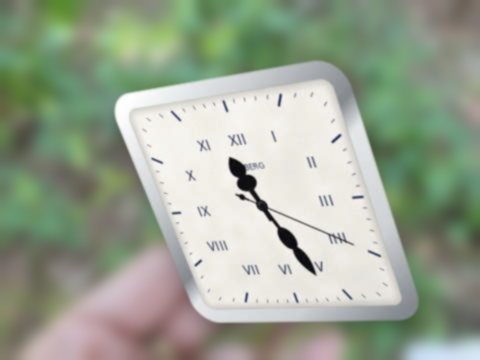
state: 11:26:20
